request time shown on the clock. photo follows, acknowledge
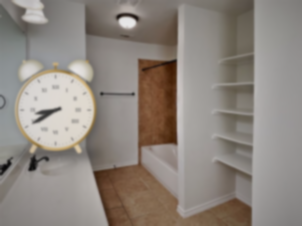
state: 8:40
